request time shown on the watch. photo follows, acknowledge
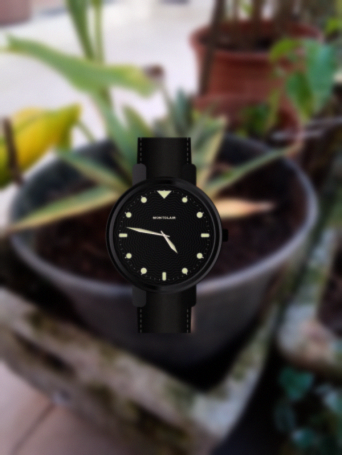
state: 4:47
